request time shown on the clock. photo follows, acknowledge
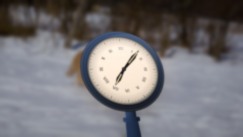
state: 7:07
